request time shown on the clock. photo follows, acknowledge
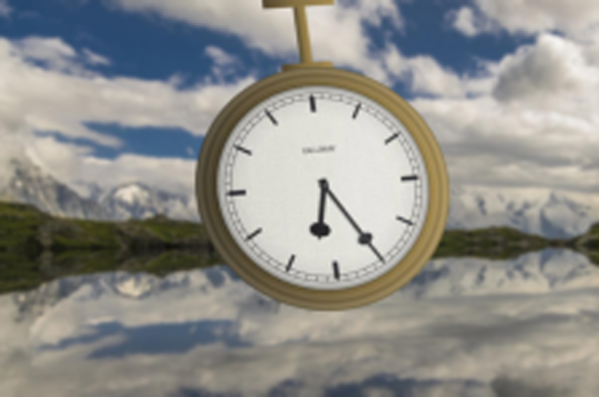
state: 6:25
